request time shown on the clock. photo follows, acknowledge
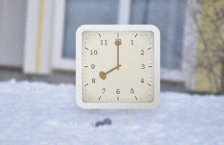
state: 8:00
